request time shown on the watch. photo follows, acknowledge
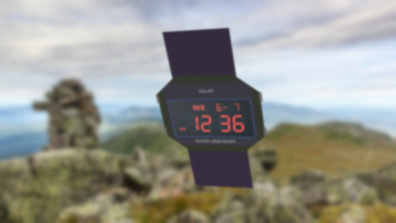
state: 12:36
